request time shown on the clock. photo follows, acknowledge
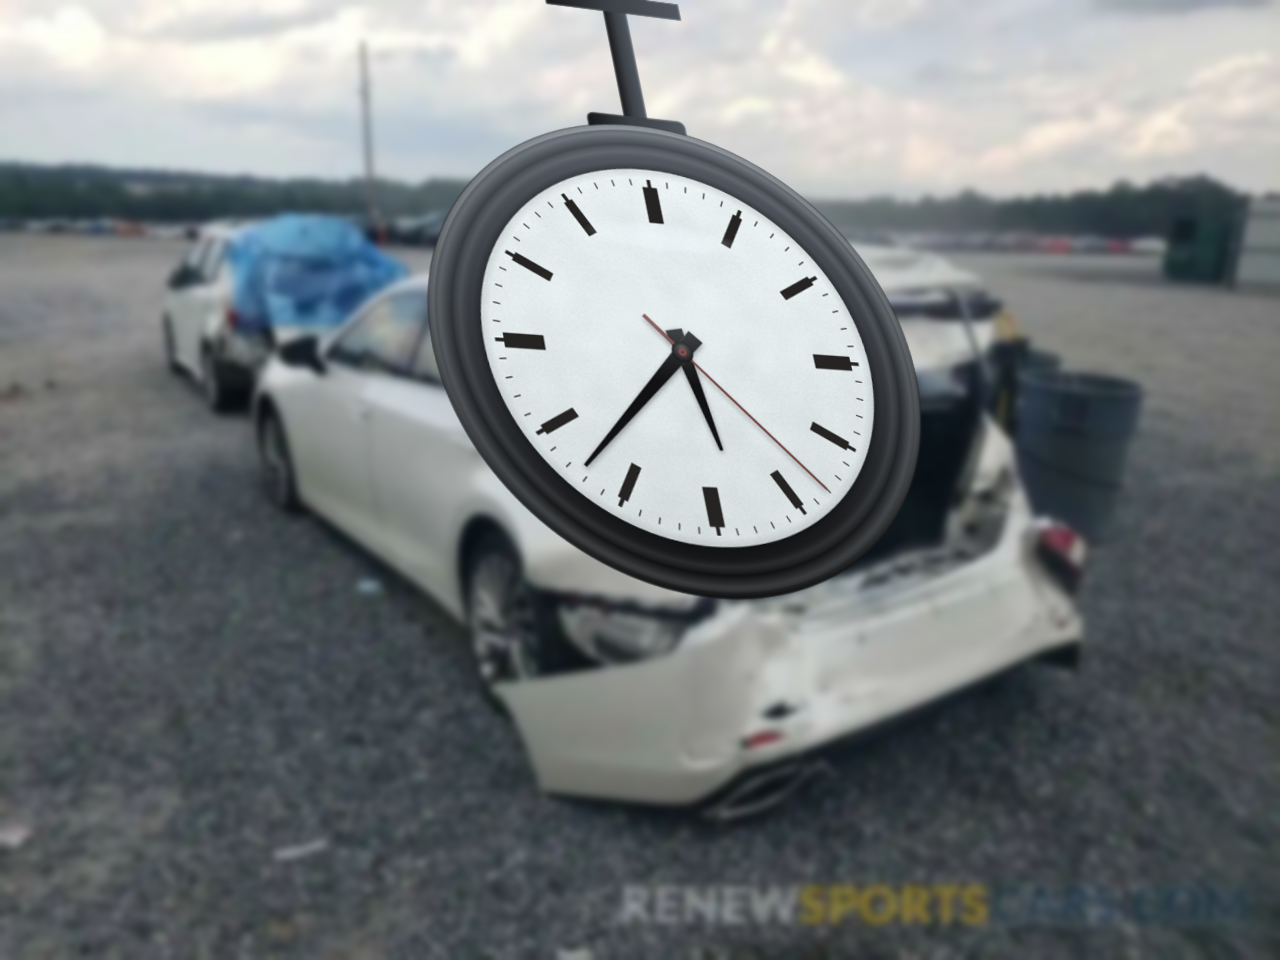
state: 5:37:23
